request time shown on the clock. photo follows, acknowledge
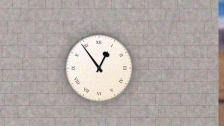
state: 12:54
